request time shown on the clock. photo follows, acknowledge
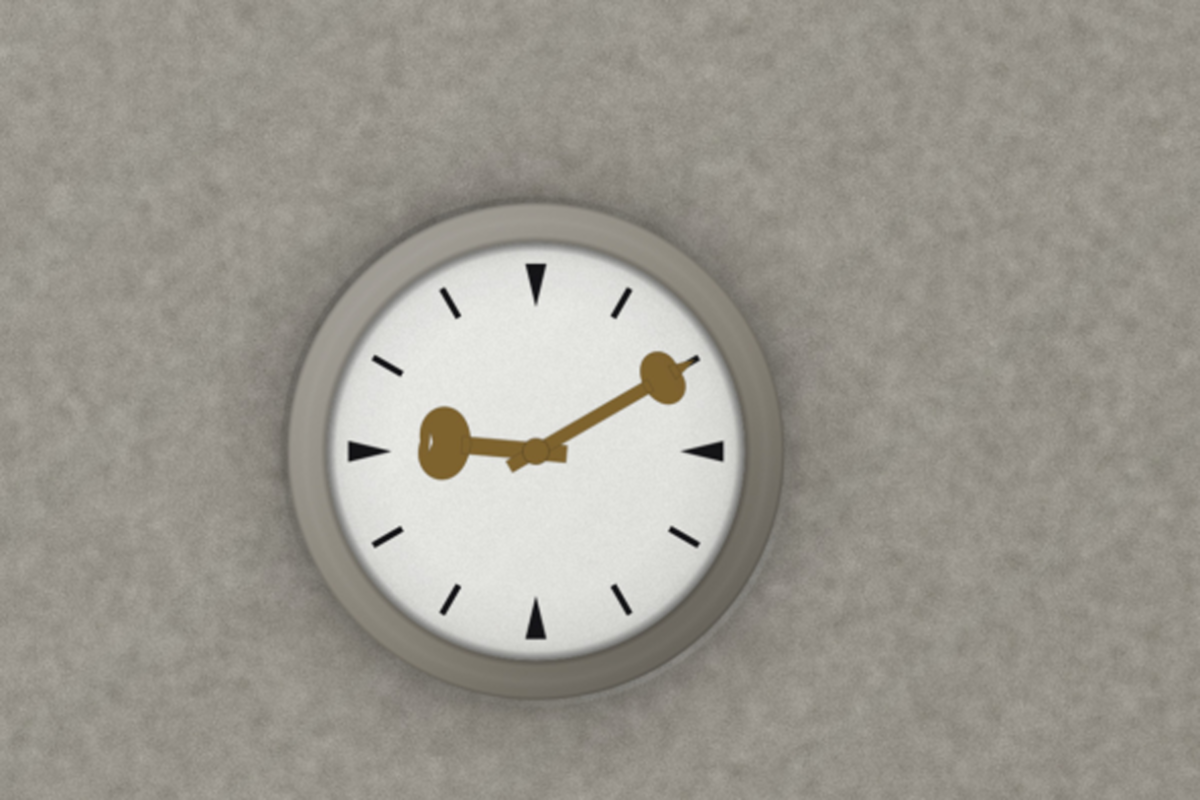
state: 9:10
